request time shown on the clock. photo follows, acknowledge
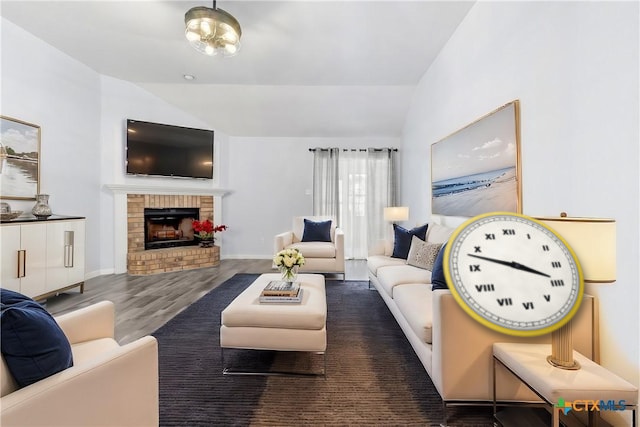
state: 3:48
